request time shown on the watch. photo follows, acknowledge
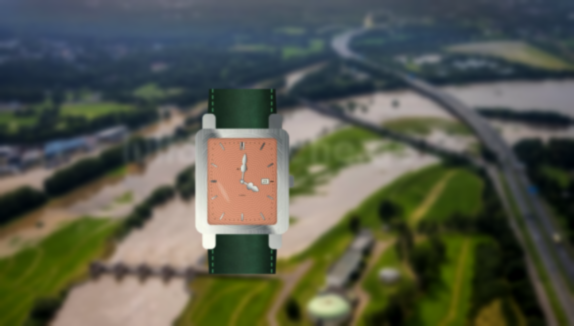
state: 4:01
